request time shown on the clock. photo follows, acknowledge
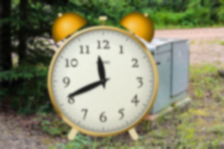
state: 11:41
